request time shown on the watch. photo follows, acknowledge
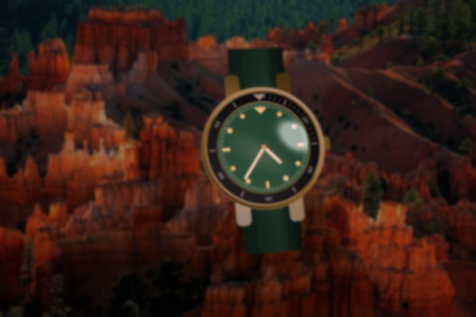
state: 4:36
